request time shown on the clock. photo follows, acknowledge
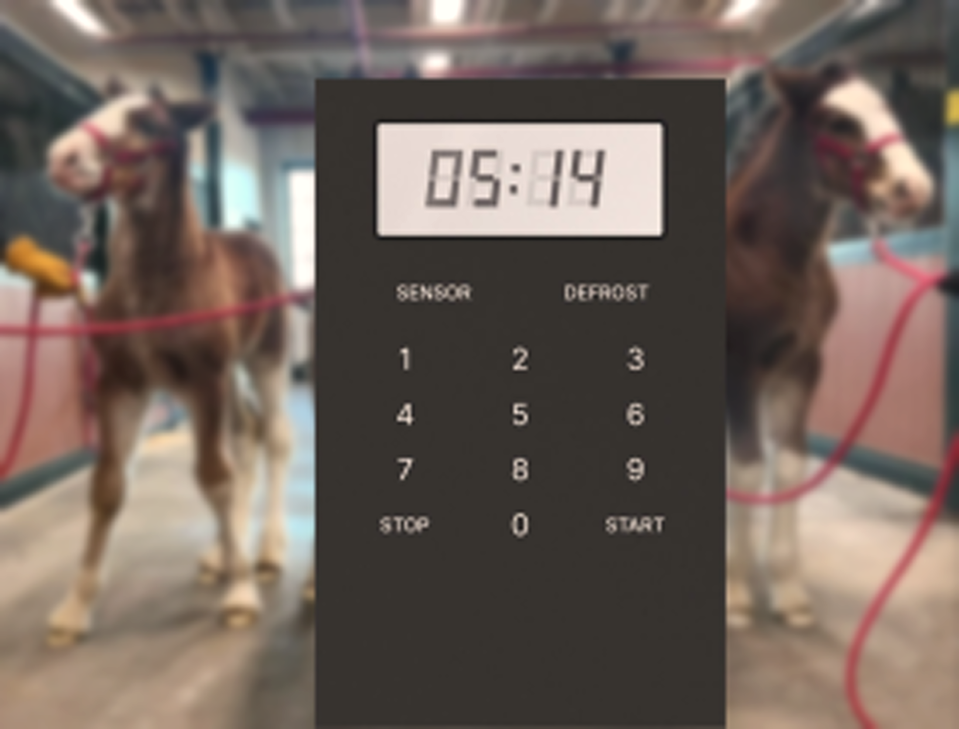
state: 5:14
